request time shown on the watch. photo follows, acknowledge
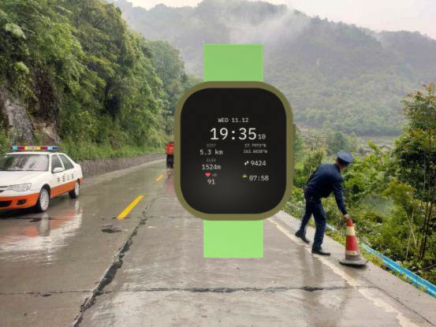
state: 19:35
